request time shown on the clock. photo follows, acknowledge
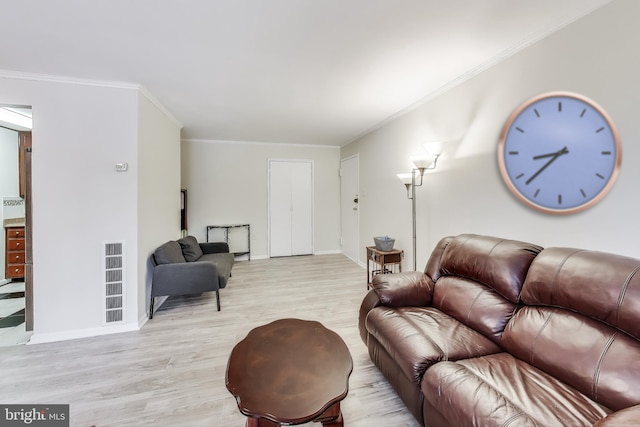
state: 8:38
